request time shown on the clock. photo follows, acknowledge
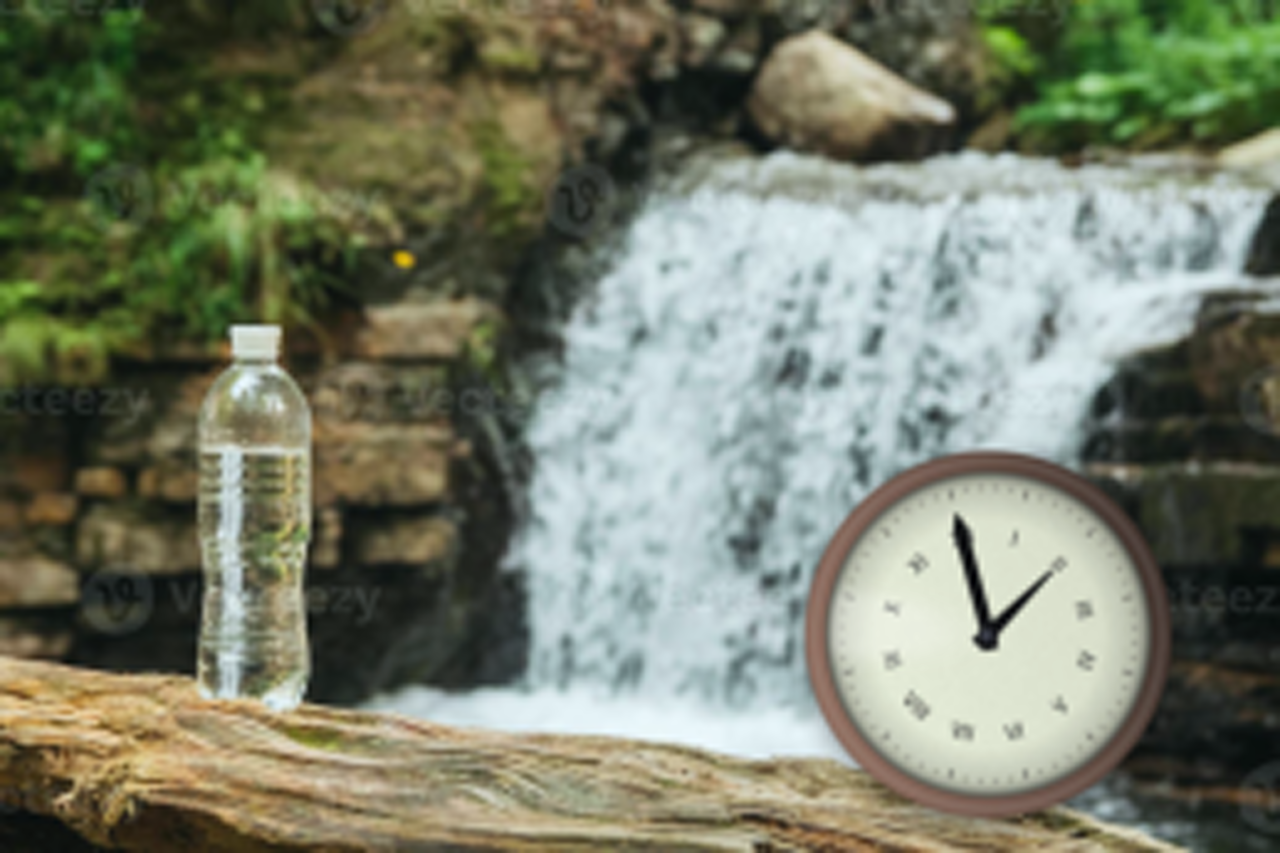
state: 2:00
